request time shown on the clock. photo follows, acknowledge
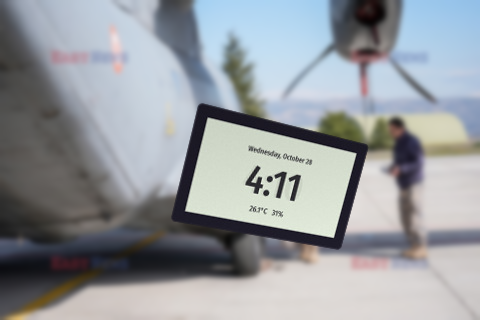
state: 4:11
